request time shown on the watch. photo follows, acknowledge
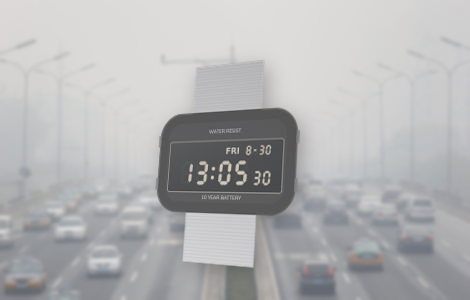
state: 13:05:30
